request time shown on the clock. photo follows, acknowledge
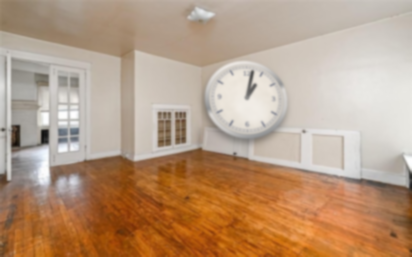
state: 1:02
